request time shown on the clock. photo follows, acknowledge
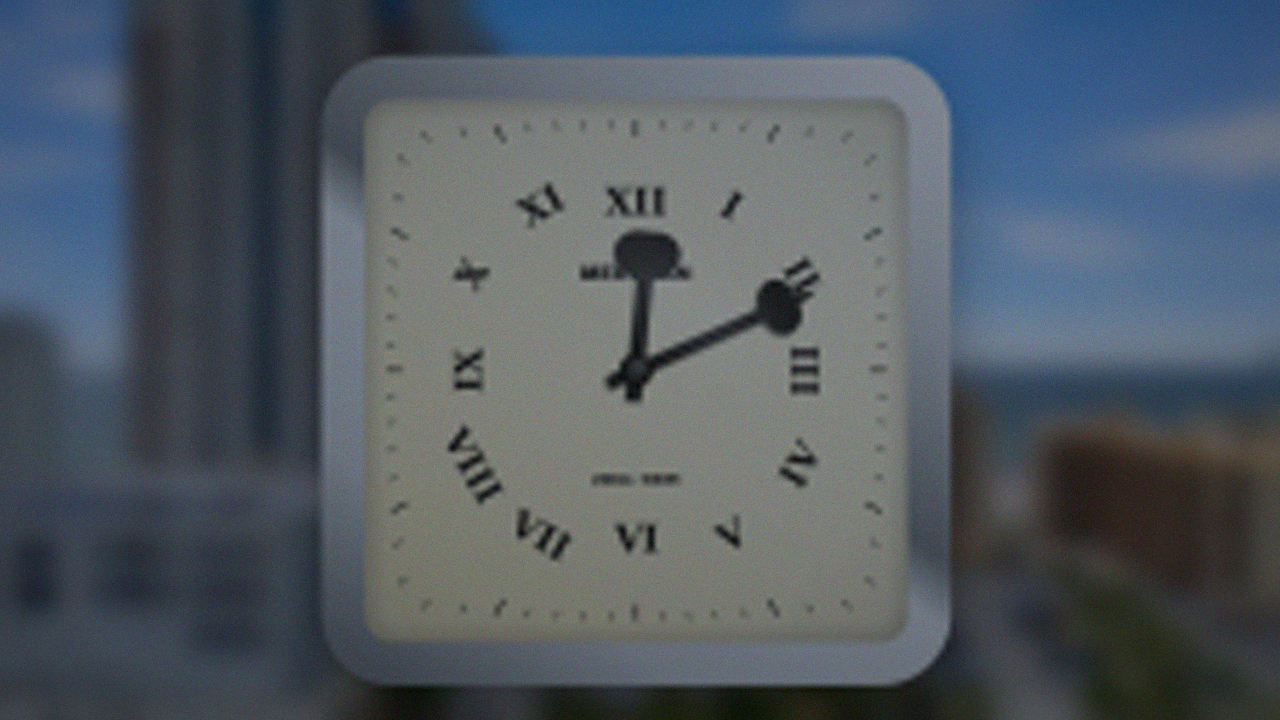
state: 12:11
